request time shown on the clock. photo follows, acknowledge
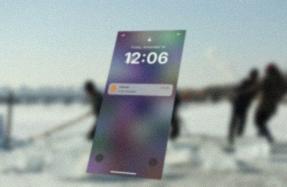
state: 12:06
